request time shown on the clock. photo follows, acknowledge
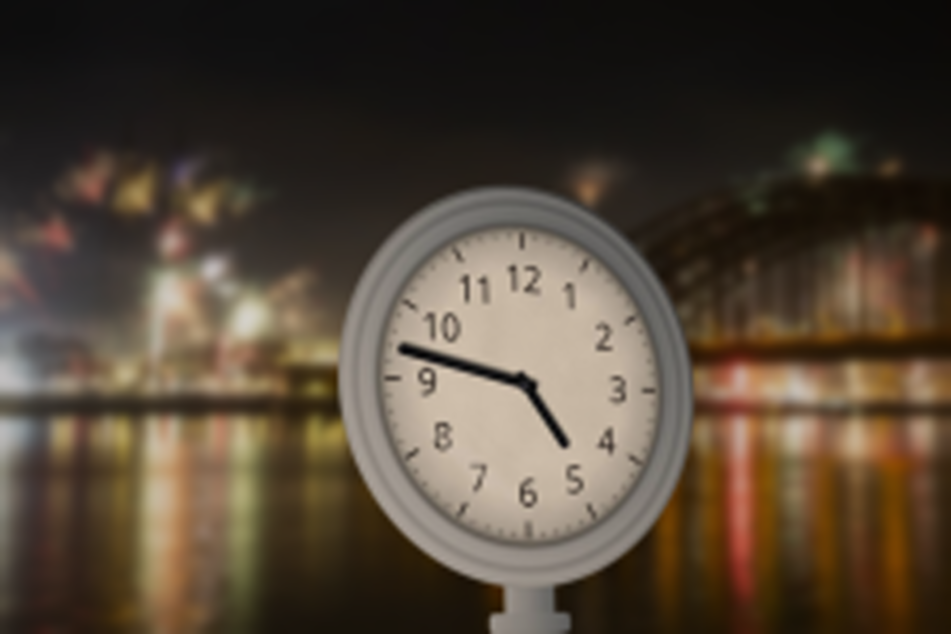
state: 4:47
